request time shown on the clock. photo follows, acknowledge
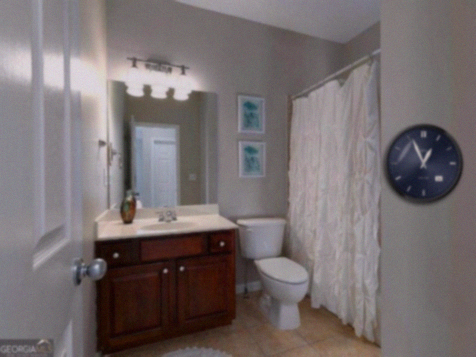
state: 12:56
